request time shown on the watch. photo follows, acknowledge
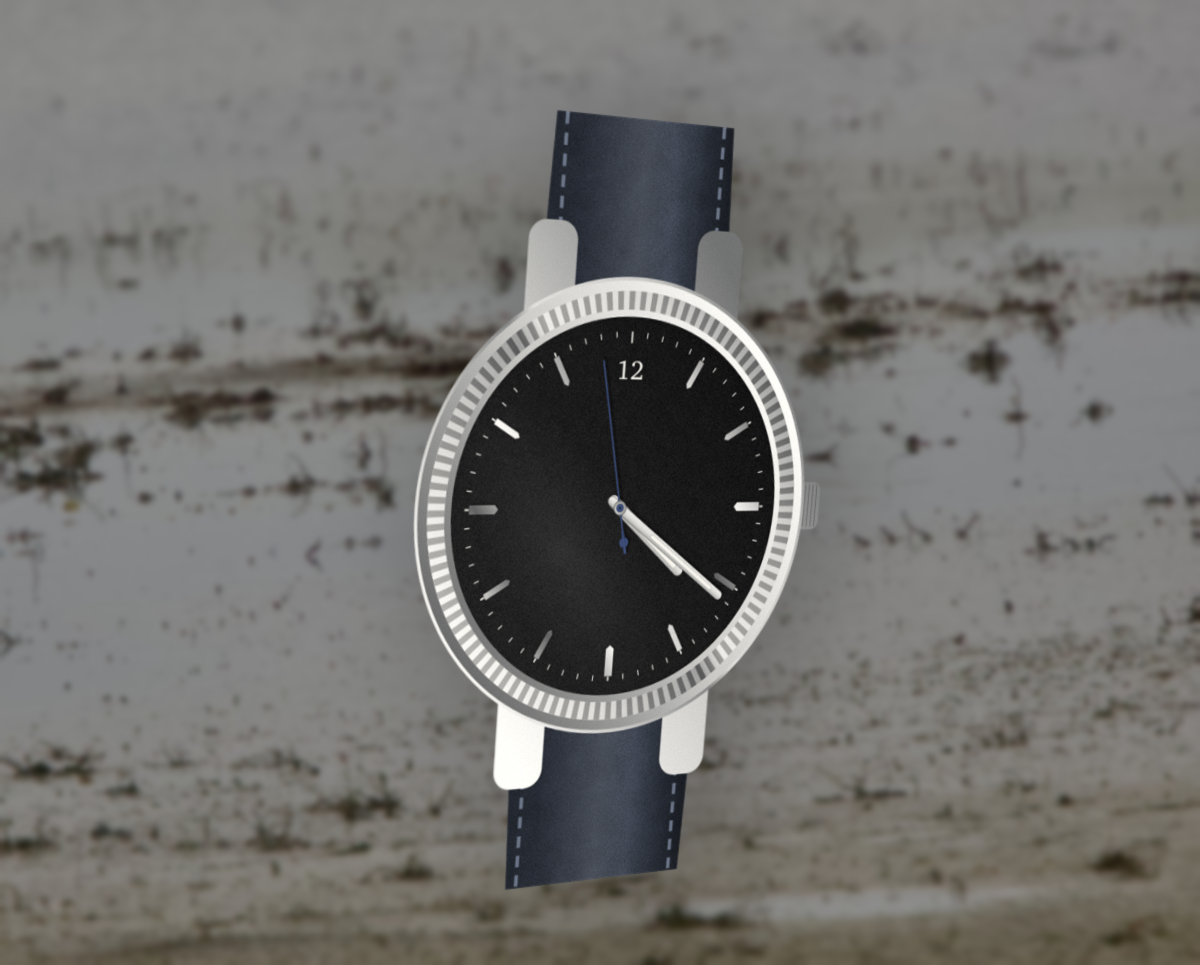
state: 4:20:58
